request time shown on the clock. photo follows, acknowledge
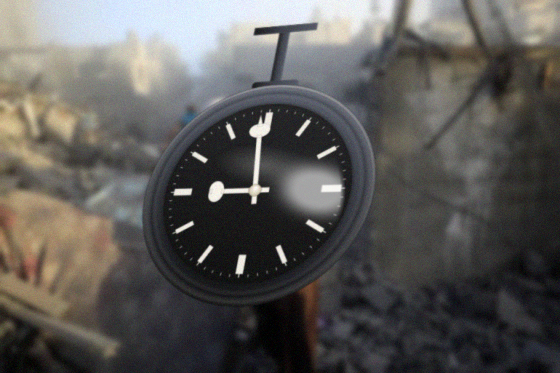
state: 8:59
